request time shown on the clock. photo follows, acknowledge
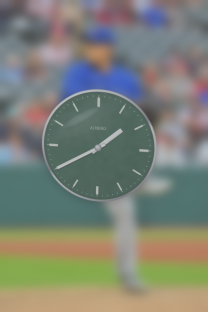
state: 1:40
